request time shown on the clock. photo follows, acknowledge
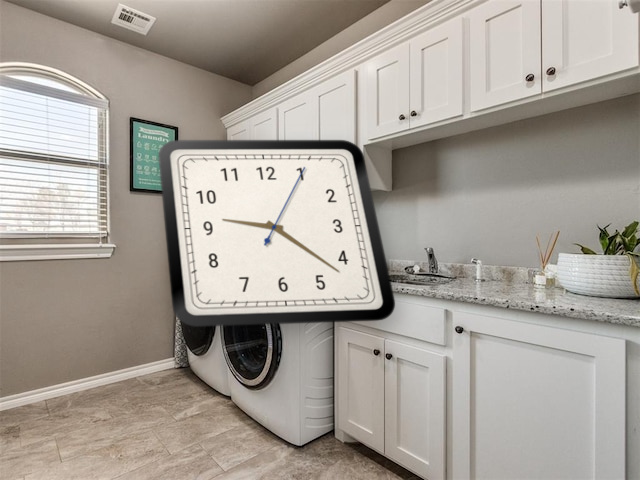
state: 9:22:05
